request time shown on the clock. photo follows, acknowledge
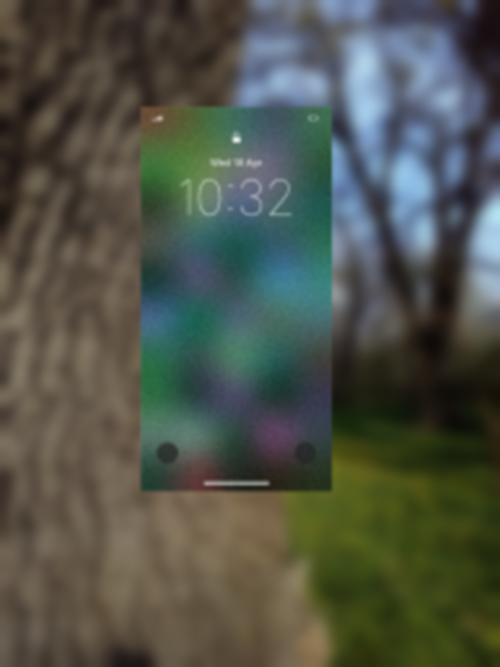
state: 10:32
